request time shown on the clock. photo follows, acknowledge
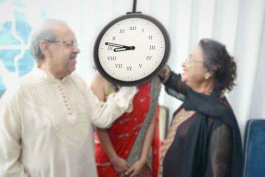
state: 8:47
